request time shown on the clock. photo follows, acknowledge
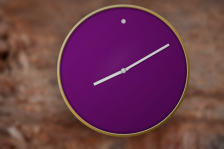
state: 8:10
